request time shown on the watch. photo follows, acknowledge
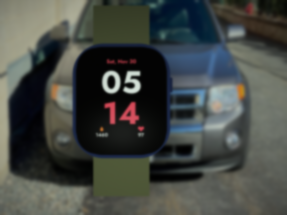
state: 5:14
